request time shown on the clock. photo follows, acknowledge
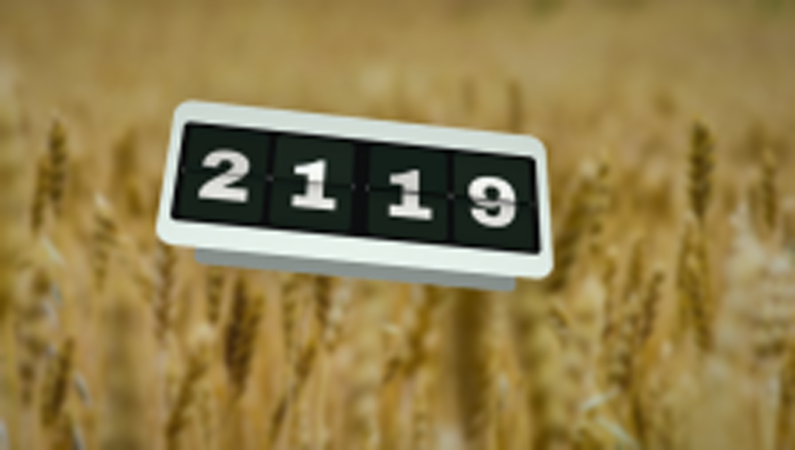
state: 21:19
